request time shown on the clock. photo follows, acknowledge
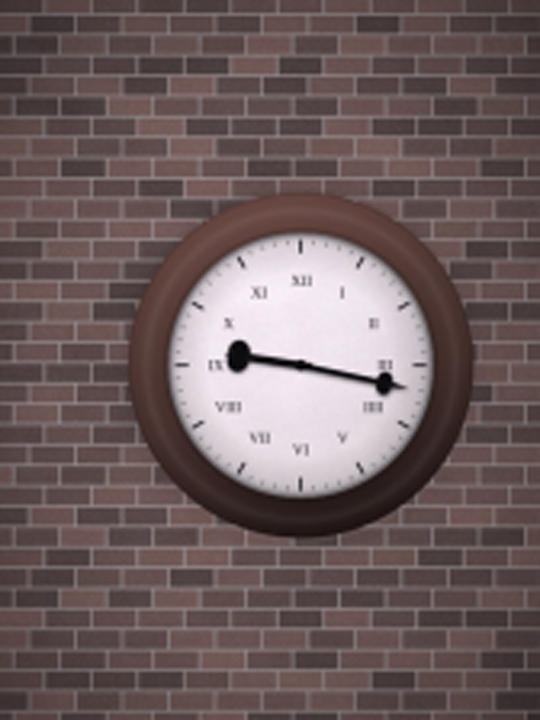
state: 9:17
